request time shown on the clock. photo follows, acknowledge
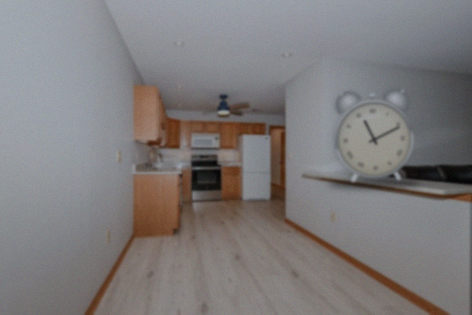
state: 11:11
